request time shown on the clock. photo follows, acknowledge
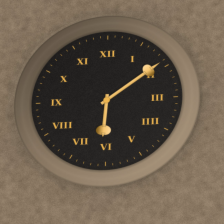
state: 6:09
